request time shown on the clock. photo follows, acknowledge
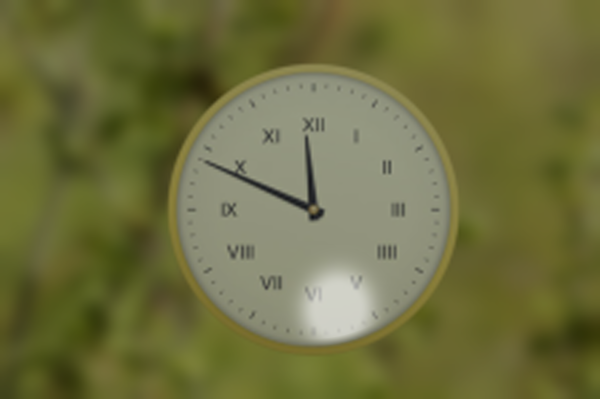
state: 11:49
